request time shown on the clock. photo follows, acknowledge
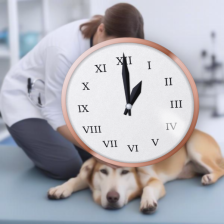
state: 1:00
